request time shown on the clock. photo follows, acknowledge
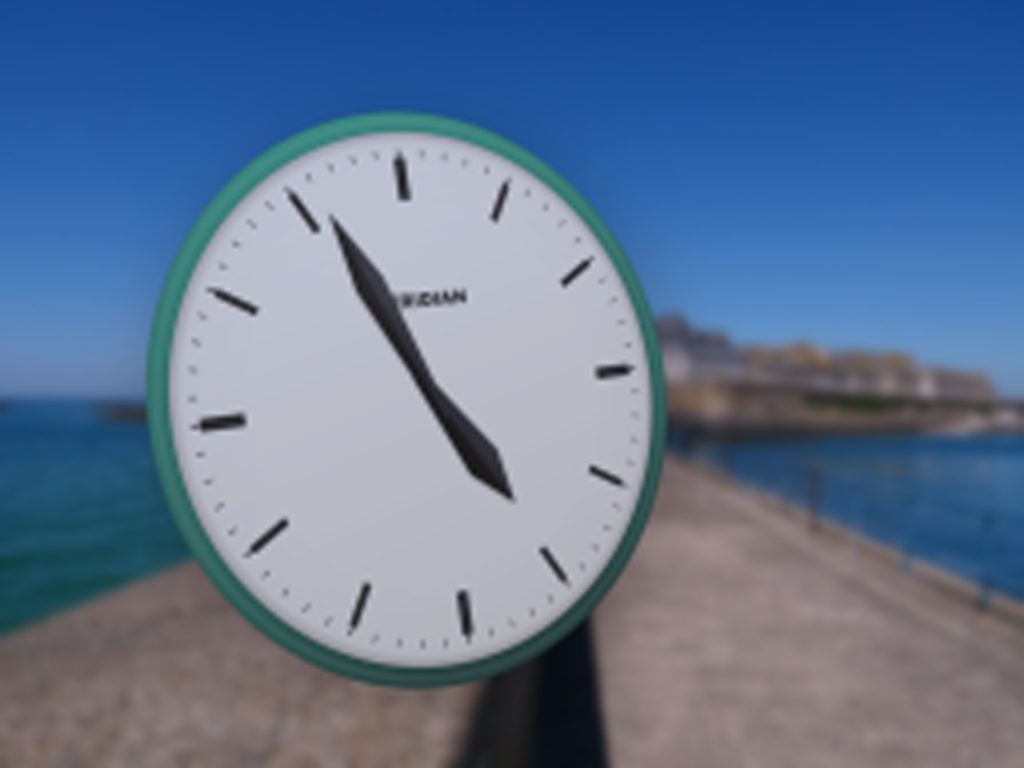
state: 4:56
